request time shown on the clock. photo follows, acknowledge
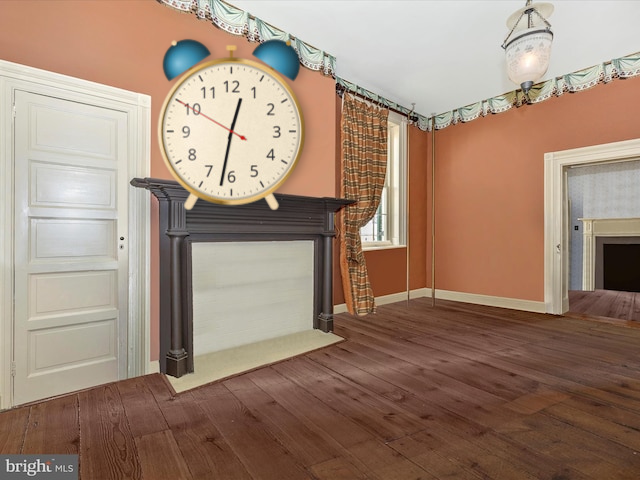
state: 12:31:50
